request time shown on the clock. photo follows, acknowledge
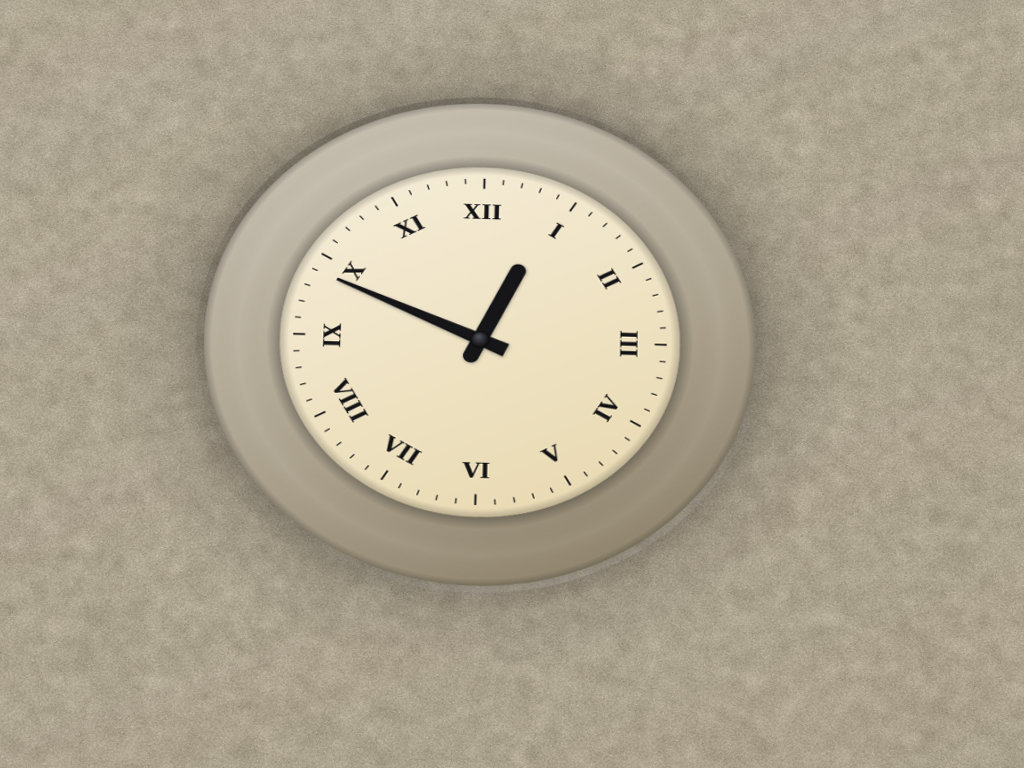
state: 12:49
